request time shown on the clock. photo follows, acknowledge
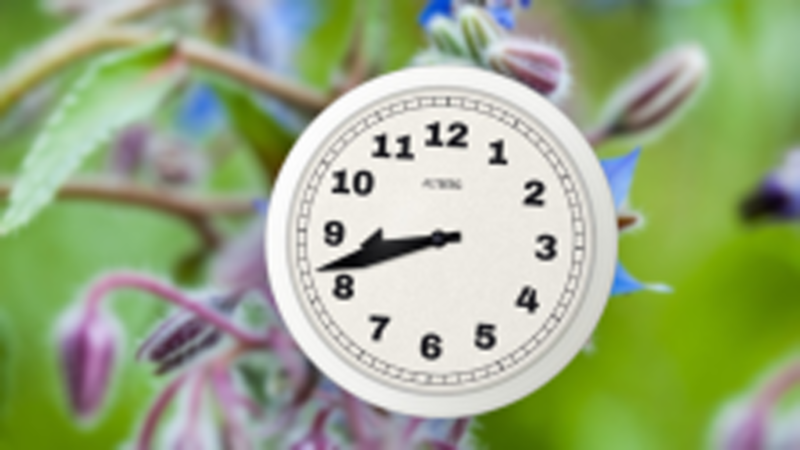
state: 8:42
